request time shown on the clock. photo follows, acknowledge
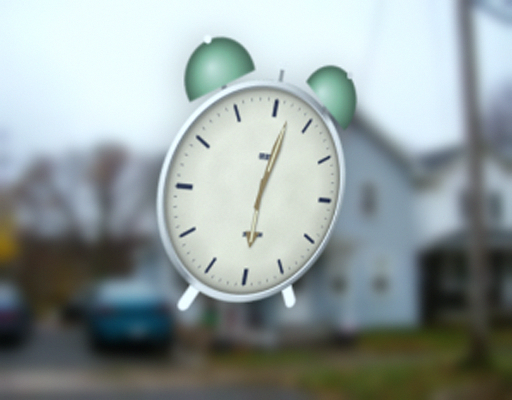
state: 6:02
